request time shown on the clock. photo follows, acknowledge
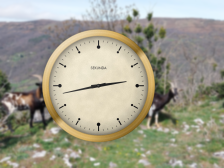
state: 2:43
